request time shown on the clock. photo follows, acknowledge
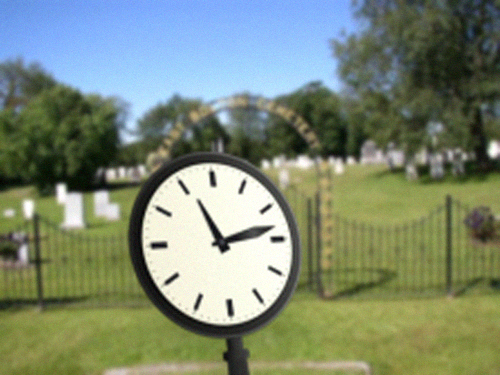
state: 11:13
